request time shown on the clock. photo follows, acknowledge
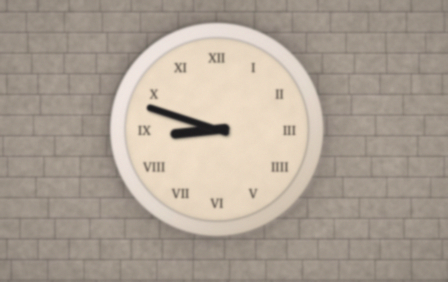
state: 8:48
